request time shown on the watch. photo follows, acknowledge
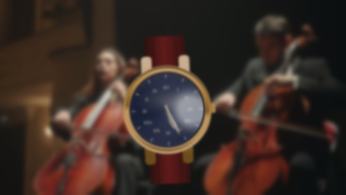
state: 5:26
